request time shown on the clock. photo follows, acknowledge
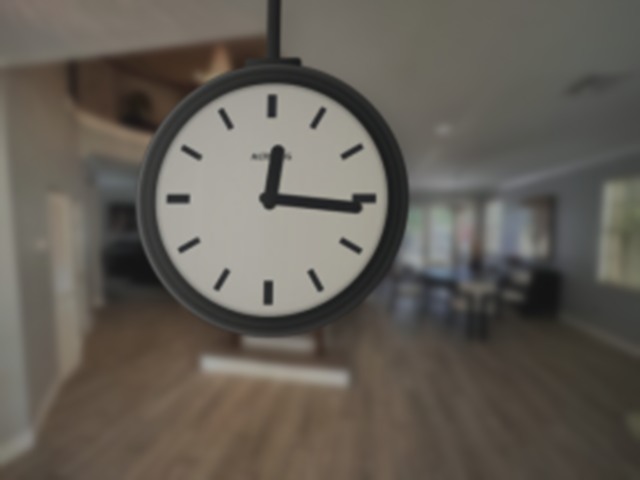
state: 12:16
